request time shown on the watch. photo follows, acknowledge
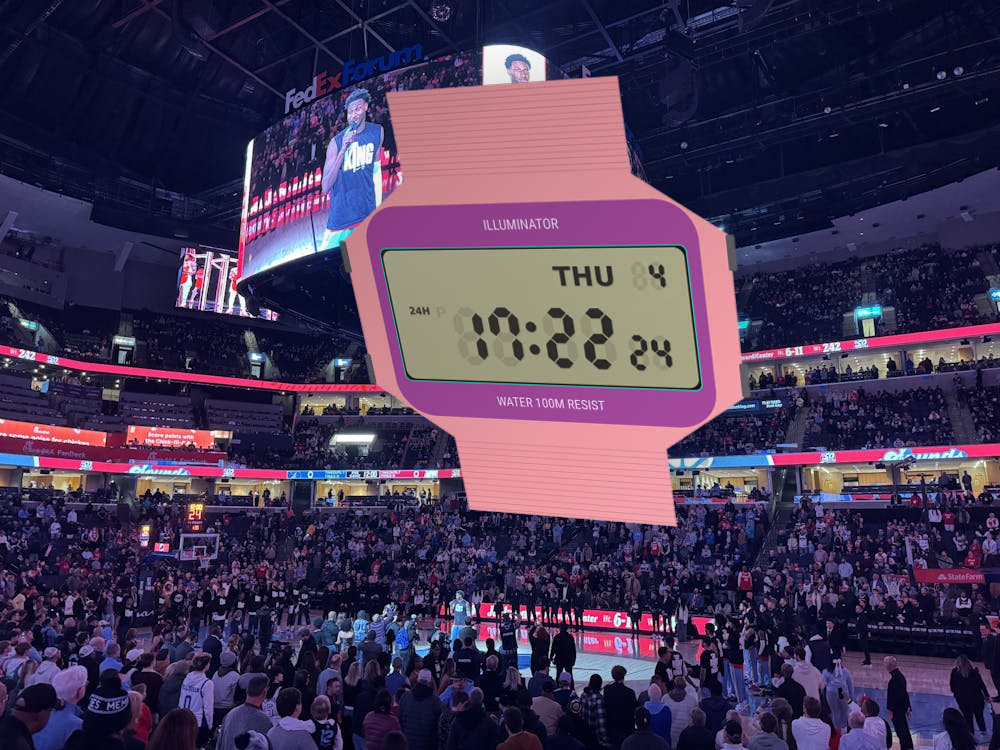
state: 17:22:24
